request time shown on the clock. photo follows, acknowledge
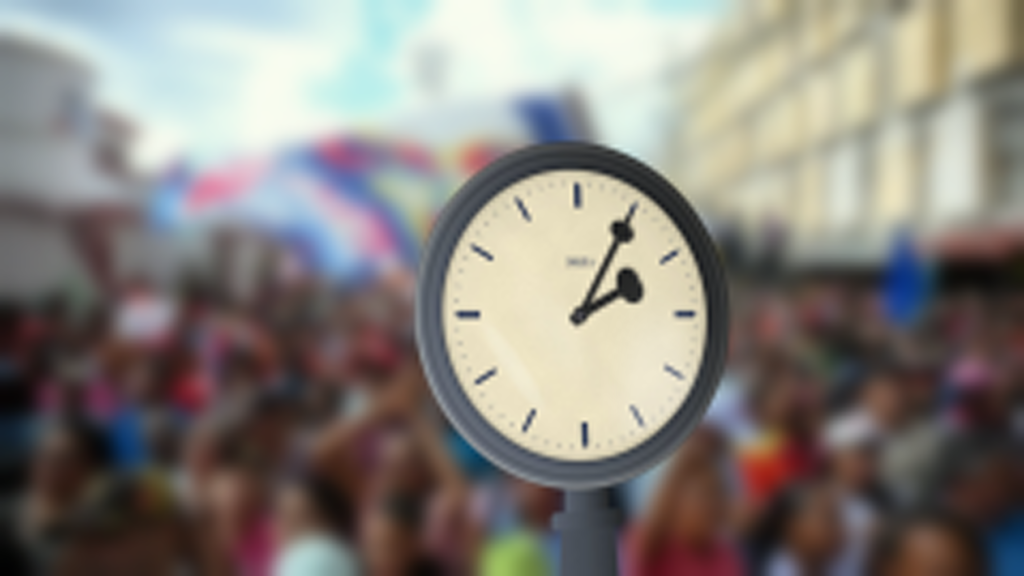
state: 2:05
